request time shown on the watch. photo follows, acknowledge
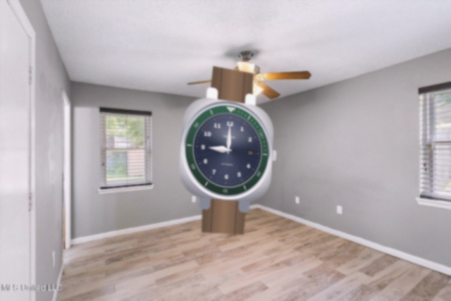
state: 9:00
